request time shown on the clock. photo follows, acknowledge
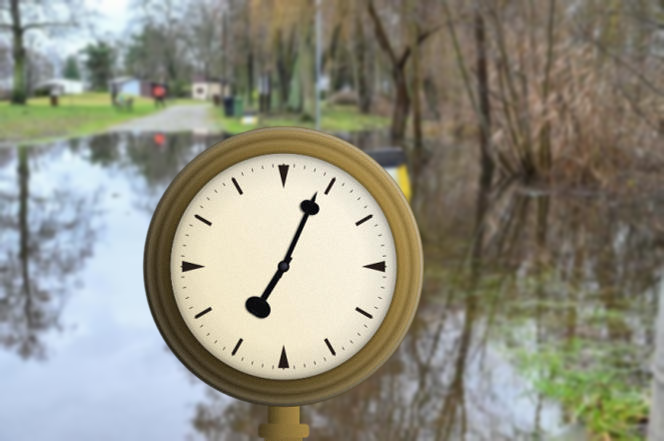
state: 7:04
